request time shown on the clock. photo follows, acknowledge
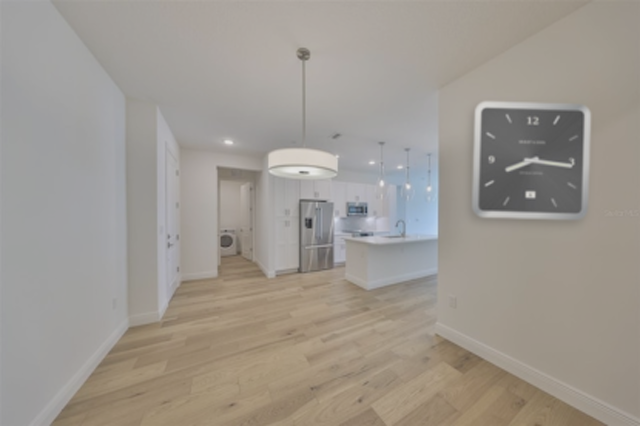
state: 8:16
